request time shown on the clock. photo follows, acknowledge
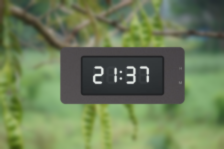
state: 21:37
